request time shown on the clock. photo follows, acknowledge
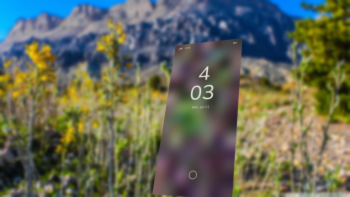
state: 4:03
